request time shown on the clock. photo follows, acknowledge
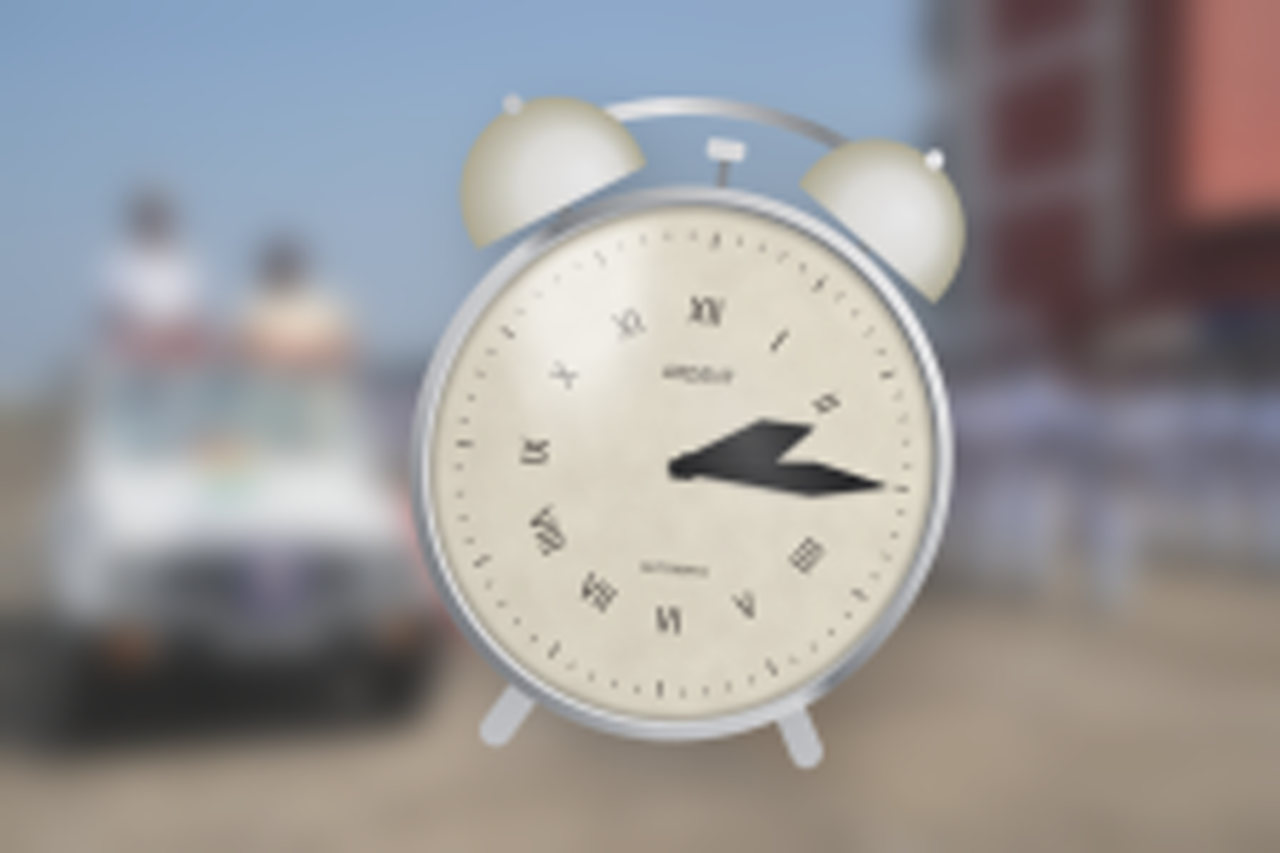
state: 2:15
